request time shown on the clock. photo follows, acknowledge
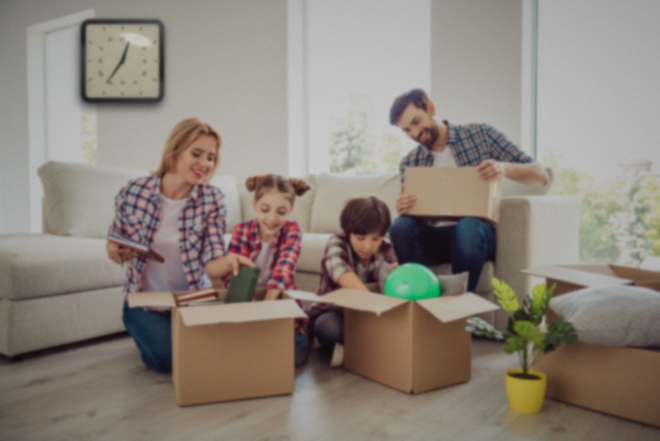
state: 12:36
